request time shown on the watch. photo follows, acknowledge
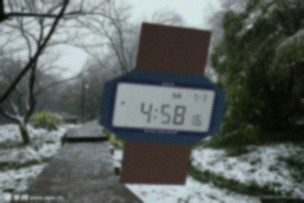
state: 4:58
